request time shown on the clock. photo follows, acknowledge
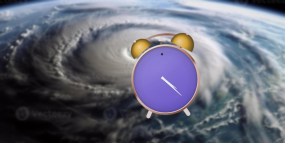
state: 4:23
